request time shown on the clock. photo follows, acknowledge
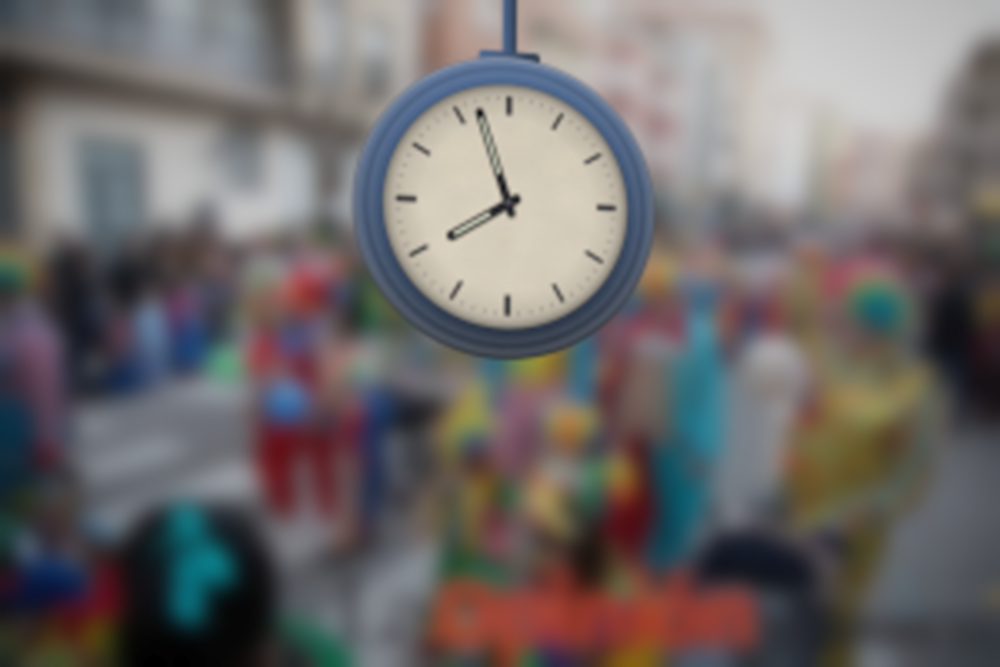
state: 7:57
